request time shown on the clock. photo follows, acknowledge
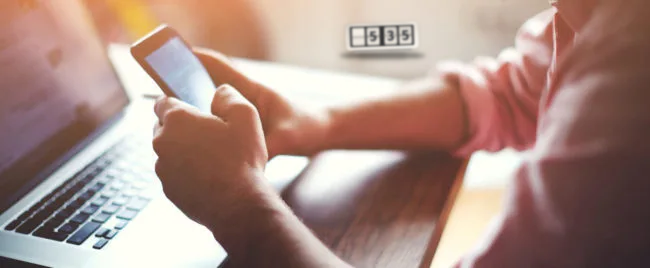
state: 5:35
